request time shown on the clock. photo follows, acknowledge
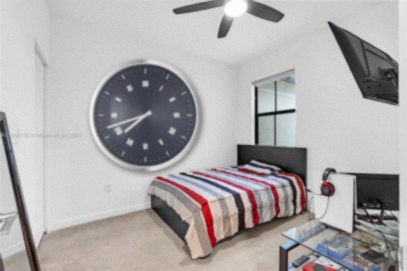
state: 7:42
